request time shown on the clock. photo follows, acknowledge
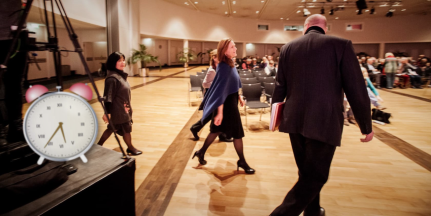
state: 5:36
